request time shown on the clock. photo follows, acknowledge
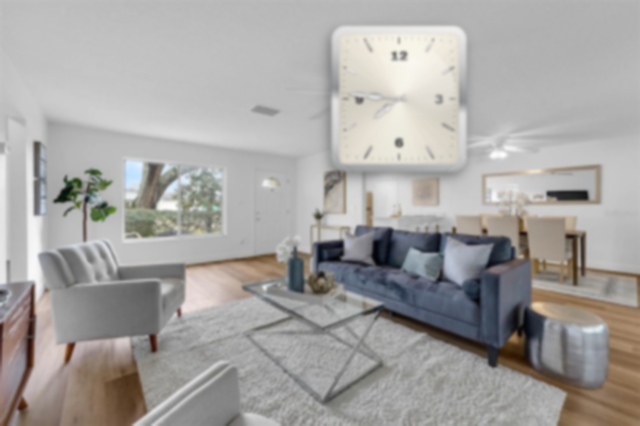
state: 7:46
